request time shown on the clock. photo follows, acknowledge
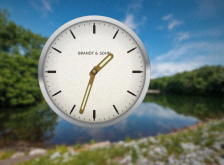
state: 1:33
